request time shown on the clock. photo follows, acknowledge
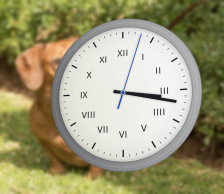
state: 3:17:03
